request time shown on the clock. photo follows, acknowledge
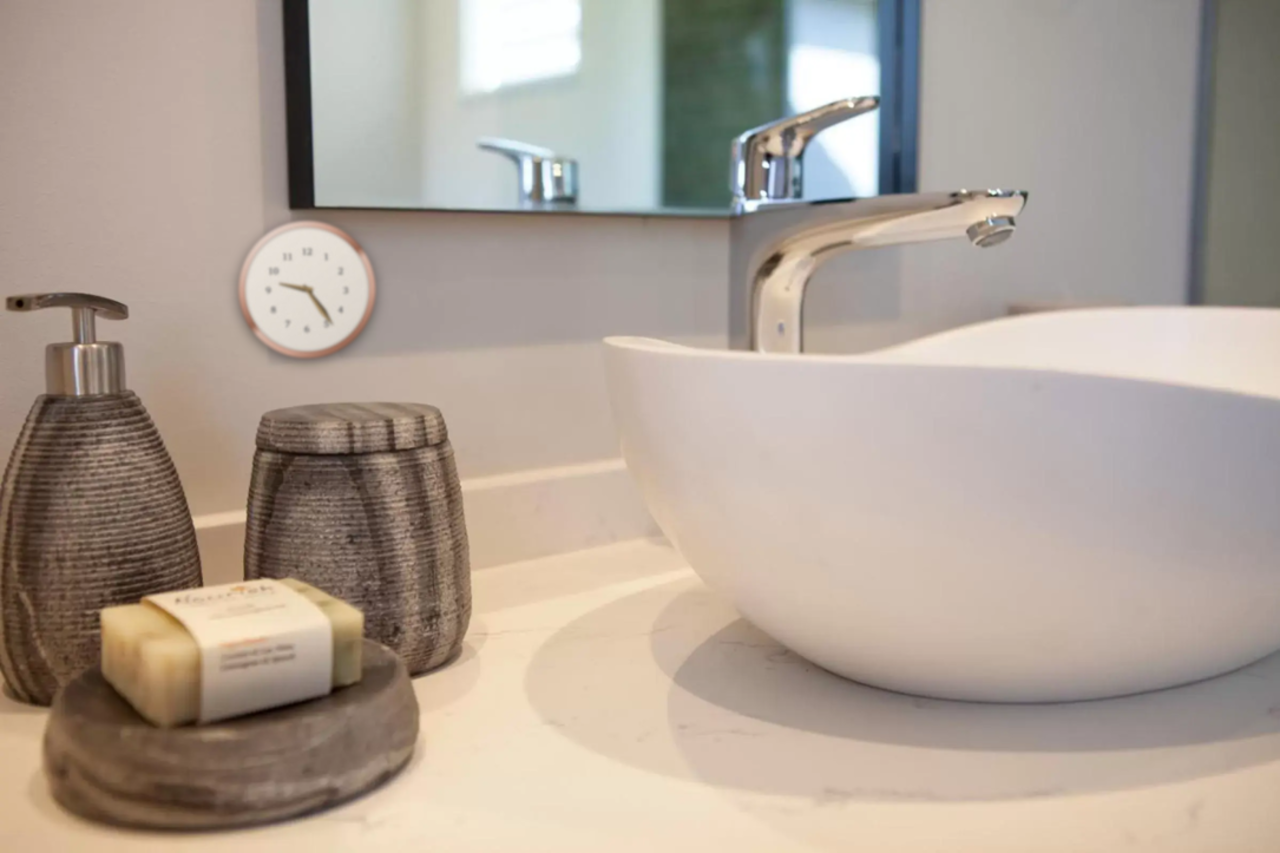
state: 9:24
